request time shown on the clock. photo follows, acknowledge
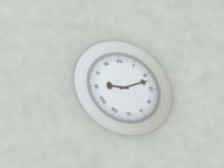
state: 9:12
